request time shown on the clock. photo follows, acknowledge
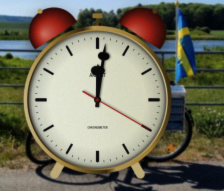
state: 12:01:20
